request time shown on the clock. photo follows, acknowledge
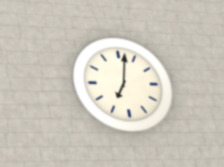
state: 7:02
